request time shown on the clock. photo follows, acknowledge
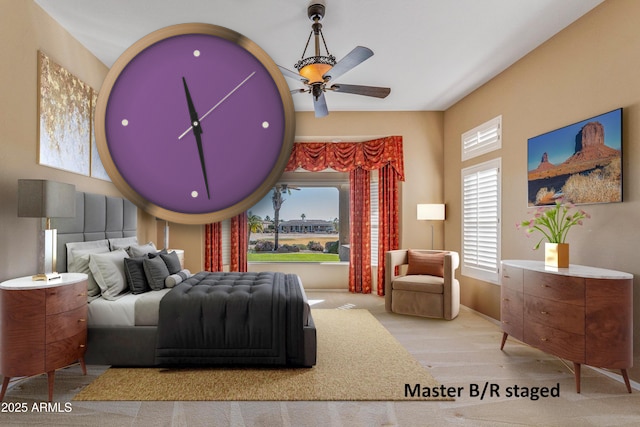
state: 11:28:08
